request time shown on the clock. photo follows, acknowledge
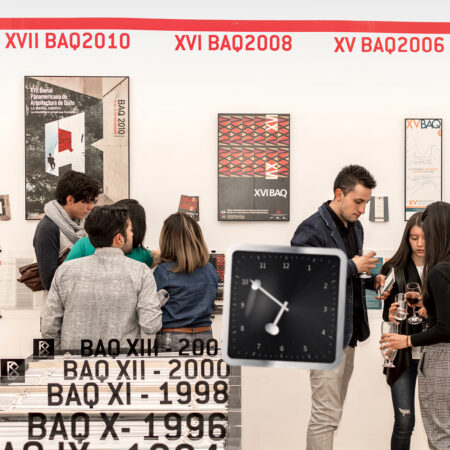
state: 6:51
